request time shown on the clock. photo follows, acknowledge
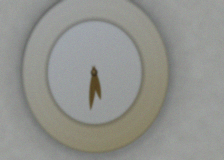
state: 5:31
